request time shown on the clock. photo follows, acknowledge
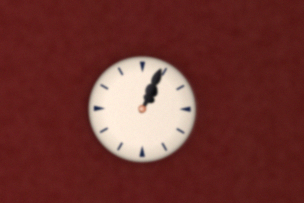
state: 1:04
